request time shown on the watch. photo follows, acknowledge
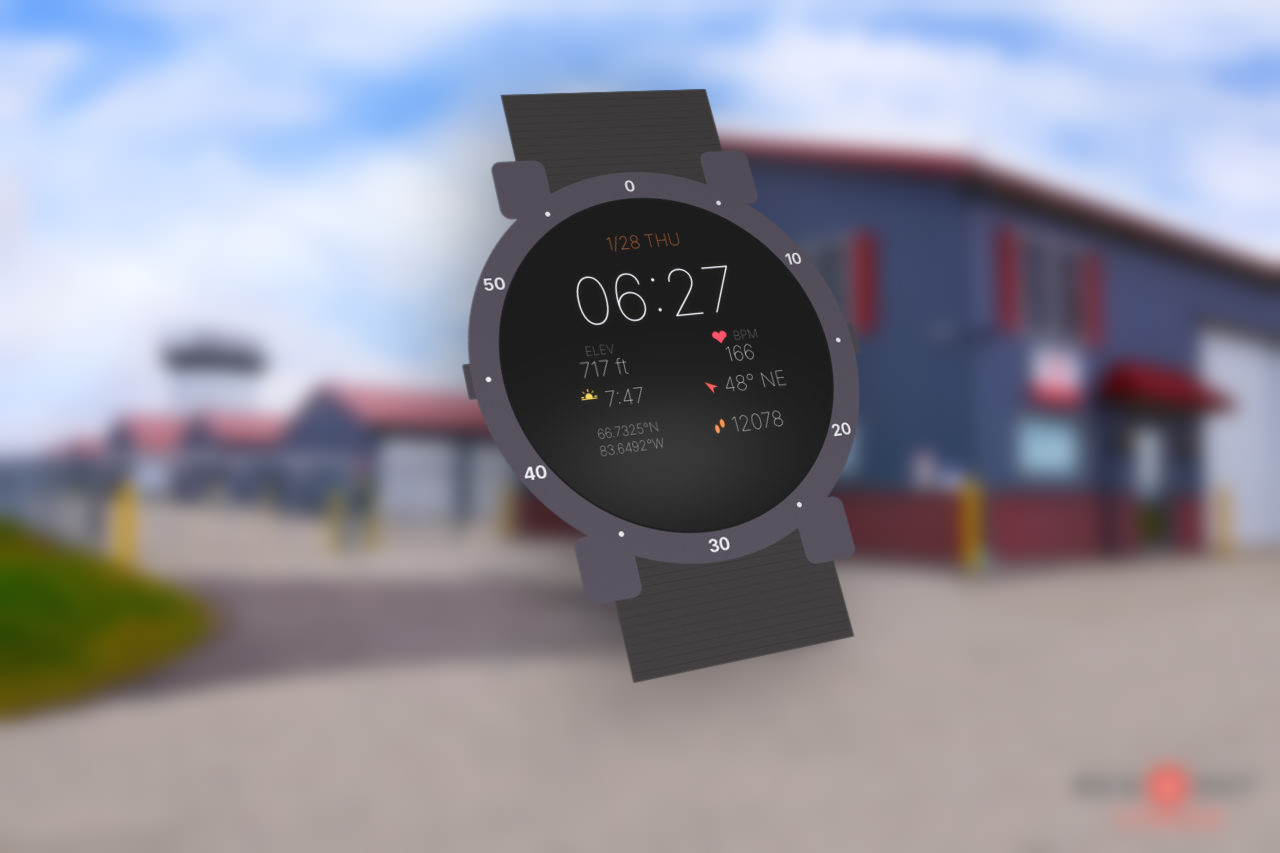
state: 6:27
